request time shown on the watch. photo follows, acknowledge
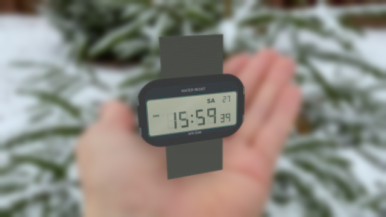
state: 15:59:39
